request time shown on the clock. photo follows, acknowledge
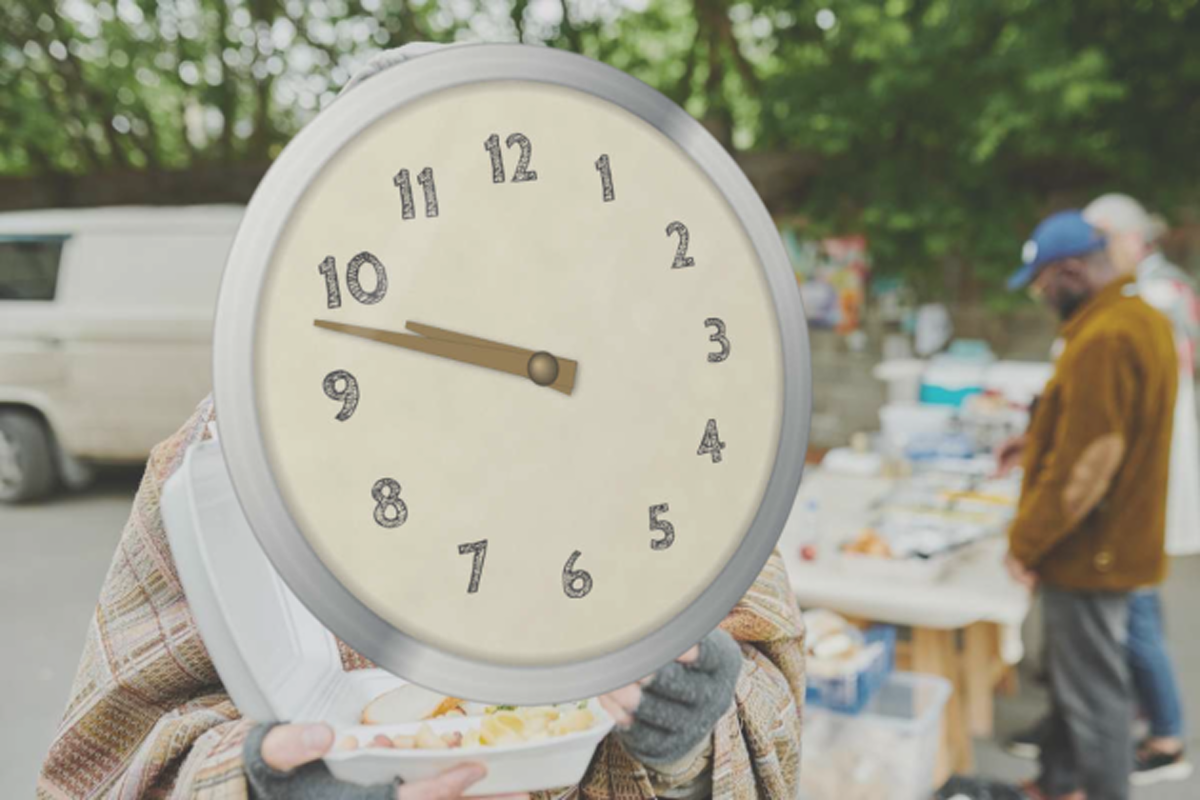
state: 9:48
